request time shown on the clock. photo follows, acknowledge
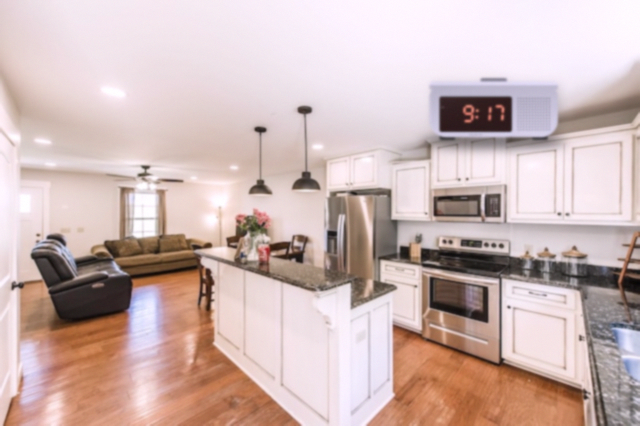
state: 9:17
